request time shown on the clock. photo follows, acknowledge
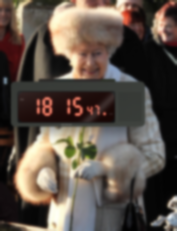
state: 18:15
